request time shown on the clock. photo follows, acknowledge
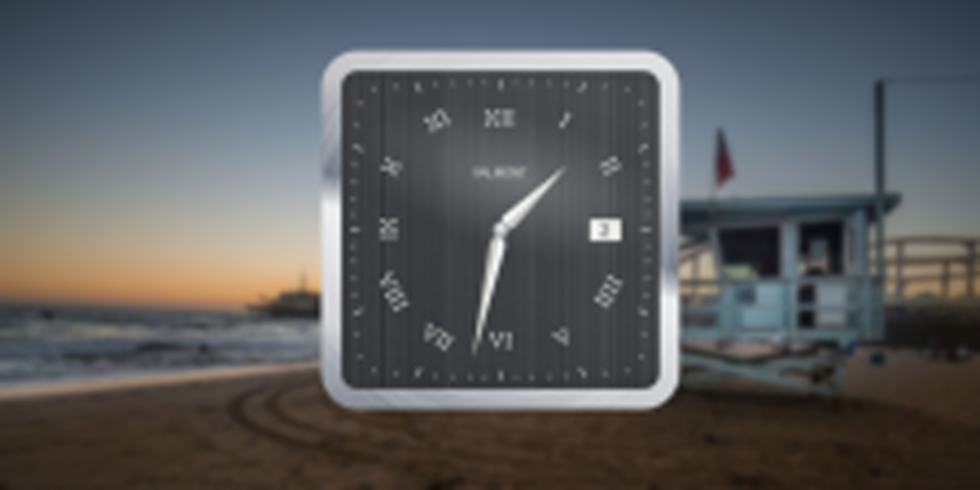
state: 1:32
